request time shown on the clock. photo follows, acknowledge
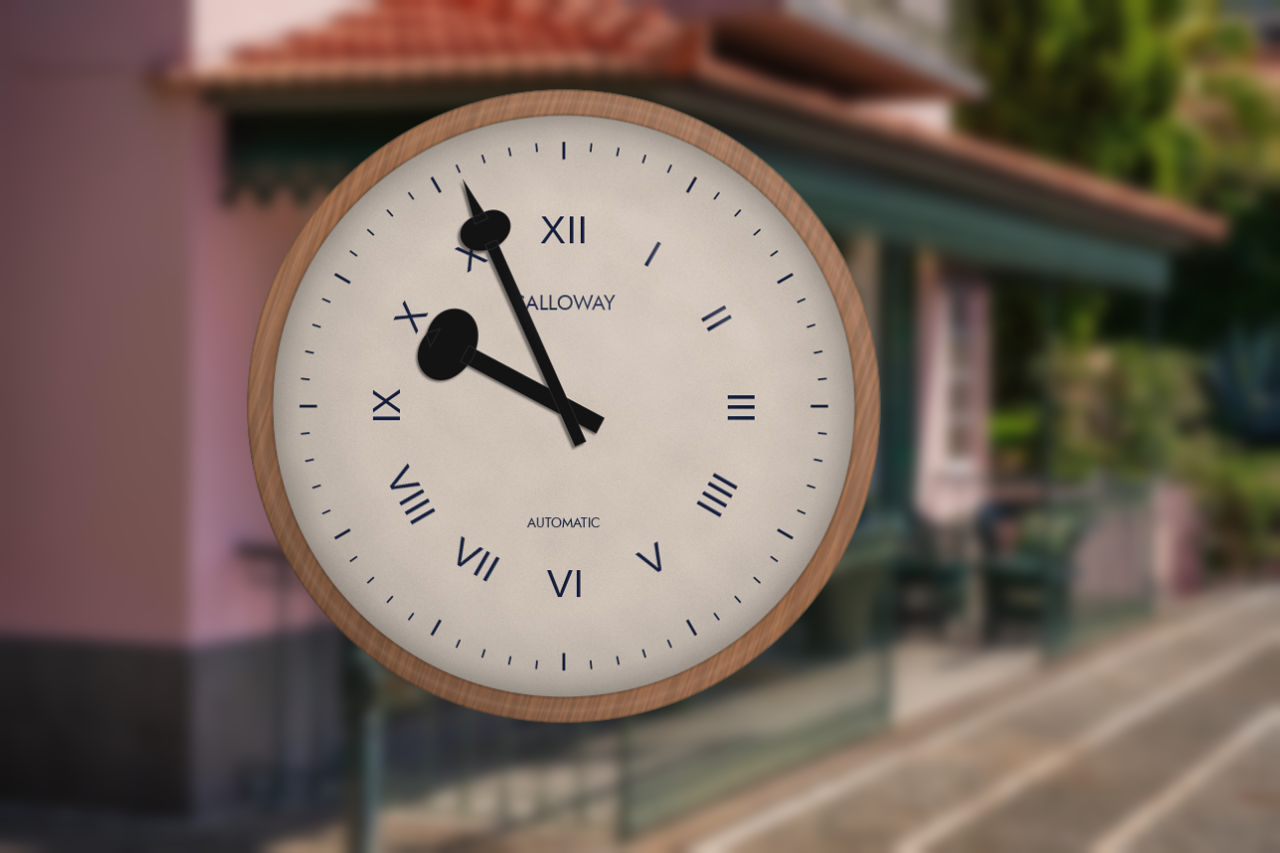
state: 9:56
